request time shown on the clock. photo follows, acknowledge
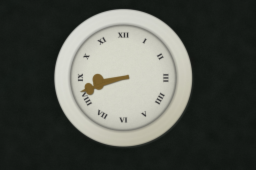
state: 8:42
